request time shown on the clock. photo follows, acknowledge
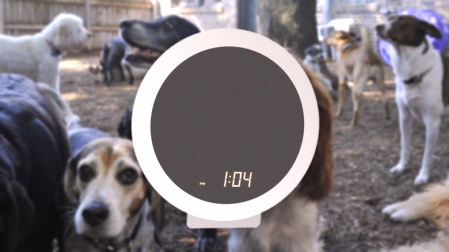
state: 1:04
